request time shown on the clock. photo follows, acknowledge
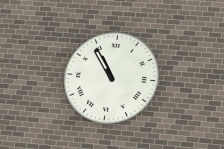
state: 10:54
